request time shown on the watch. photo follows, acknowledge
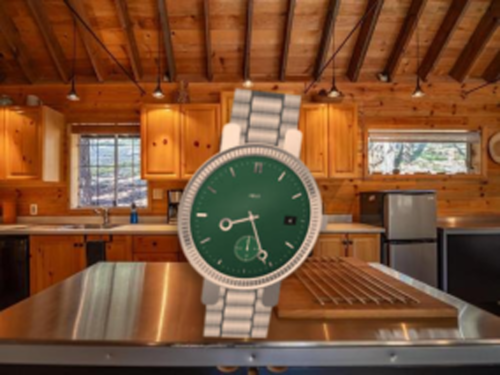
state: 8:26
